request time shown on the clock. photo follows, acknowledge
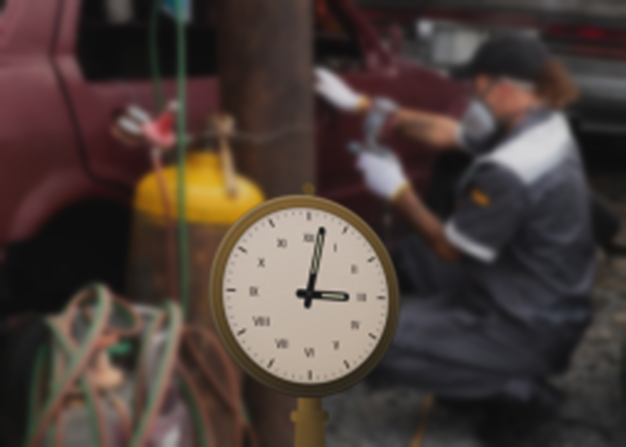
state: 3:02
